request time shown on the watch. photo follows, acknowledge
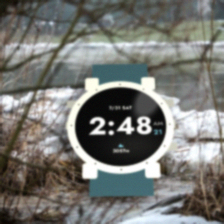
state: 2:48
